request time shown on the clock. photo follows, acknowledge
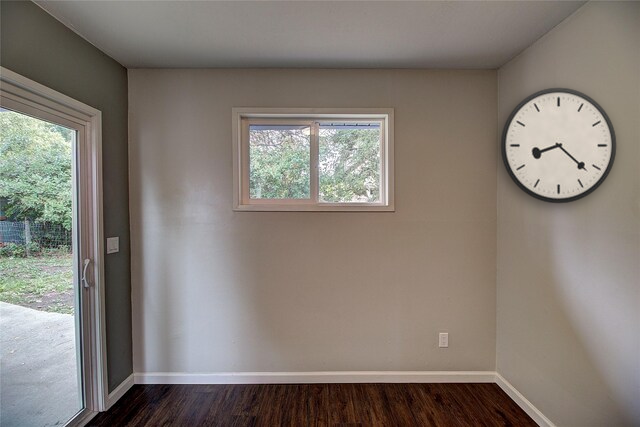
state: 8:22
